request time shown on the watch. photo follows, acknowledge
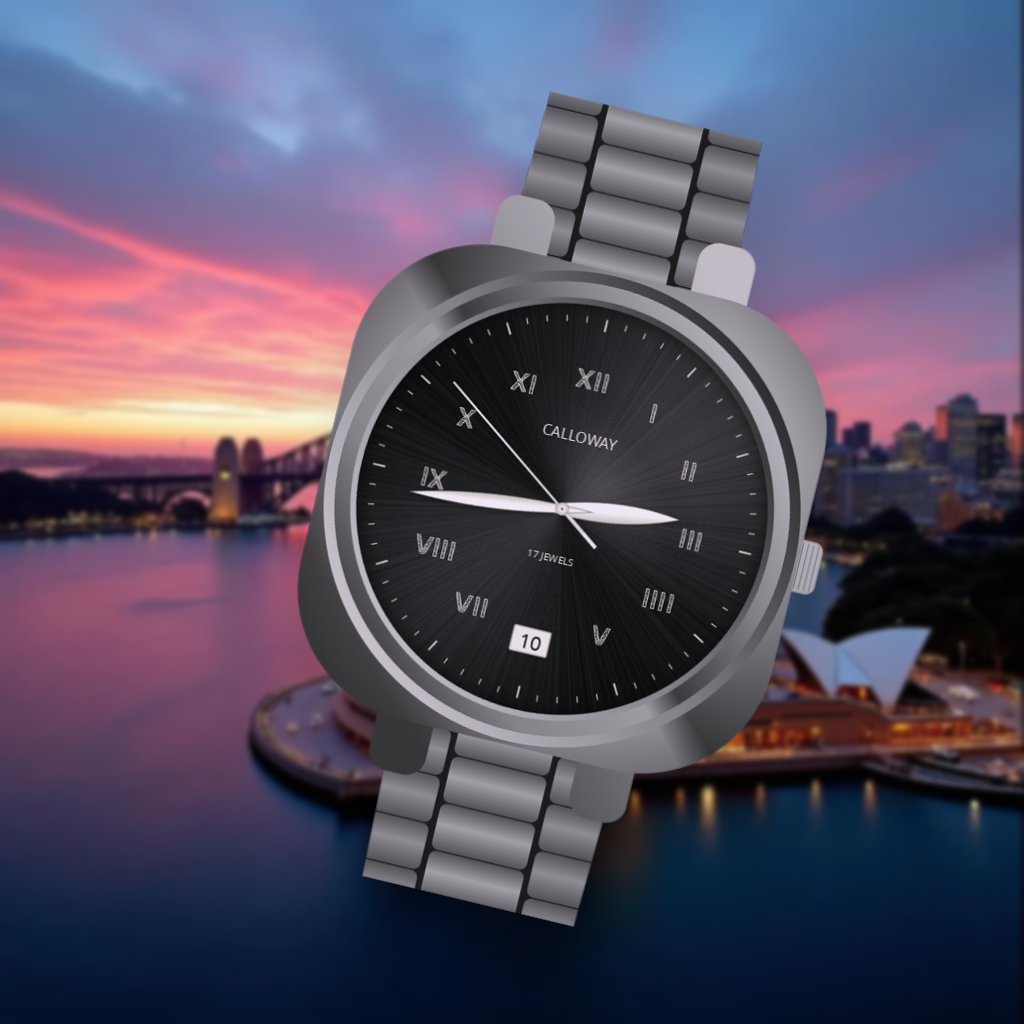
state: 2:43:51
